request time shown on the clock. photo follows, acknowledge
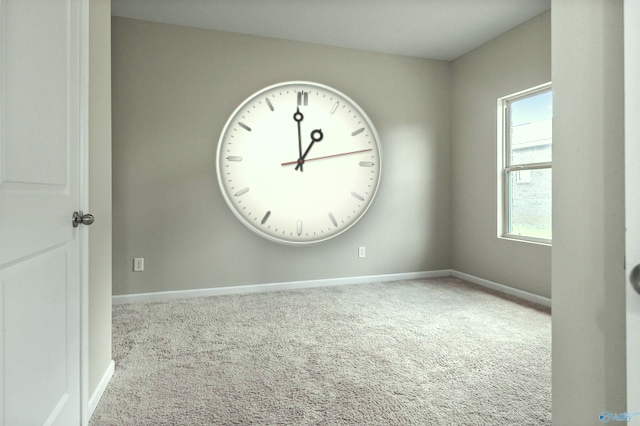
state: 12:59:13
